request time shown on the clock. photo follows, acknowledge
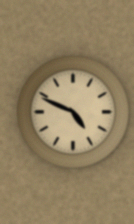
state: 4:49
